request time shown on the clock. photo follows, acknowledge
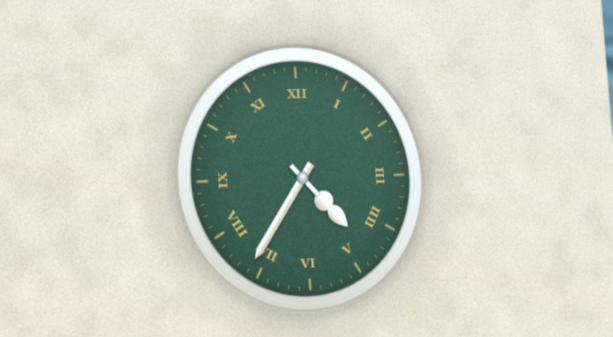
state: 4:36
